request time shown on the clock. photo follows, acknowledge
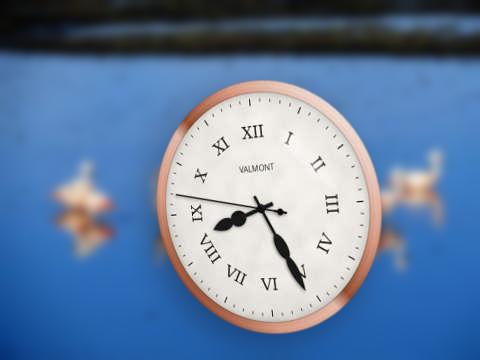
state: 8:25:47
